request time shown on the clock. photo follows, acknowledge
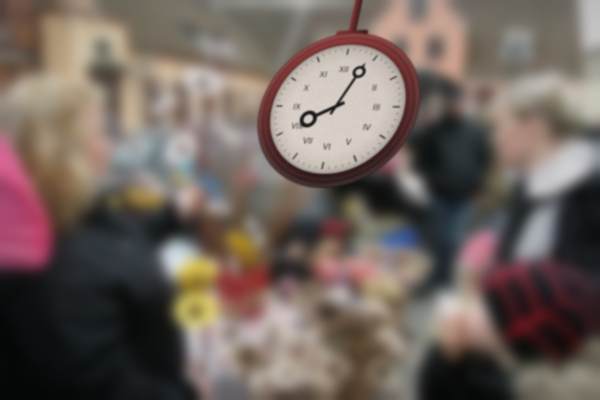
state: 8:04
